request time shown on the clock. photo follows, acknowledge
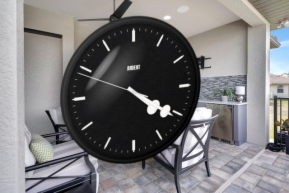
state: 4:20:49
